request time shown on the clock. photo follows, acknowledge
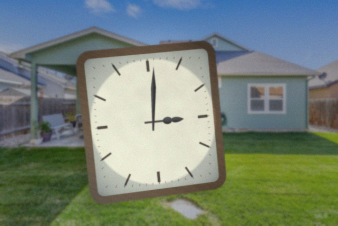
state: 3:01
